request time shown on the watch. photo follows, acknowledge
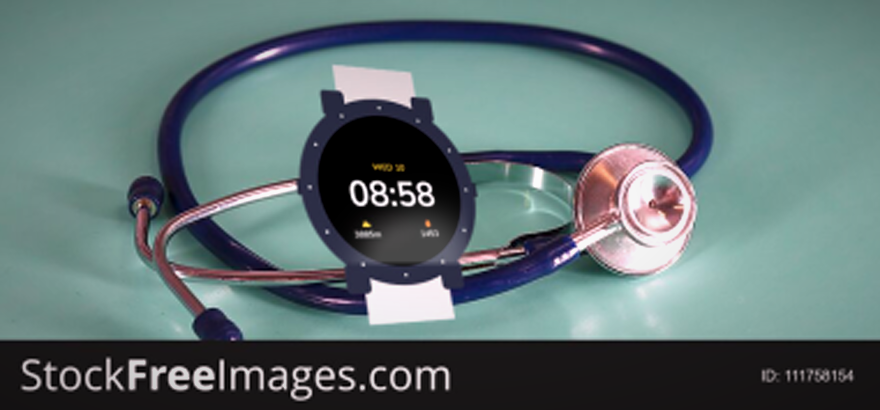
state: 8:58
